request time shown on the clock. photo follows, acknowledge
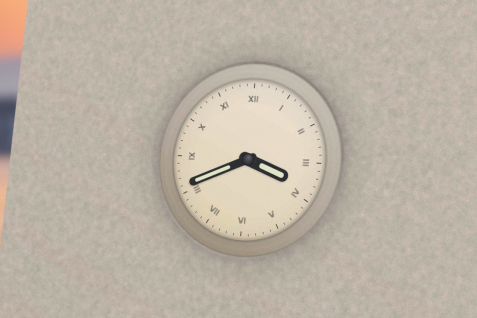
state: 3:41
